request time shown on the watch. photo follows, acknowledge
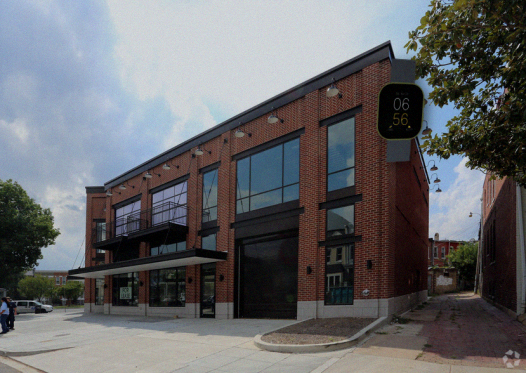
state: 6:56
